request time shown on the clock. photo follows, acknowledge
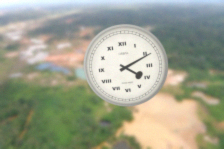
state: 4:11
